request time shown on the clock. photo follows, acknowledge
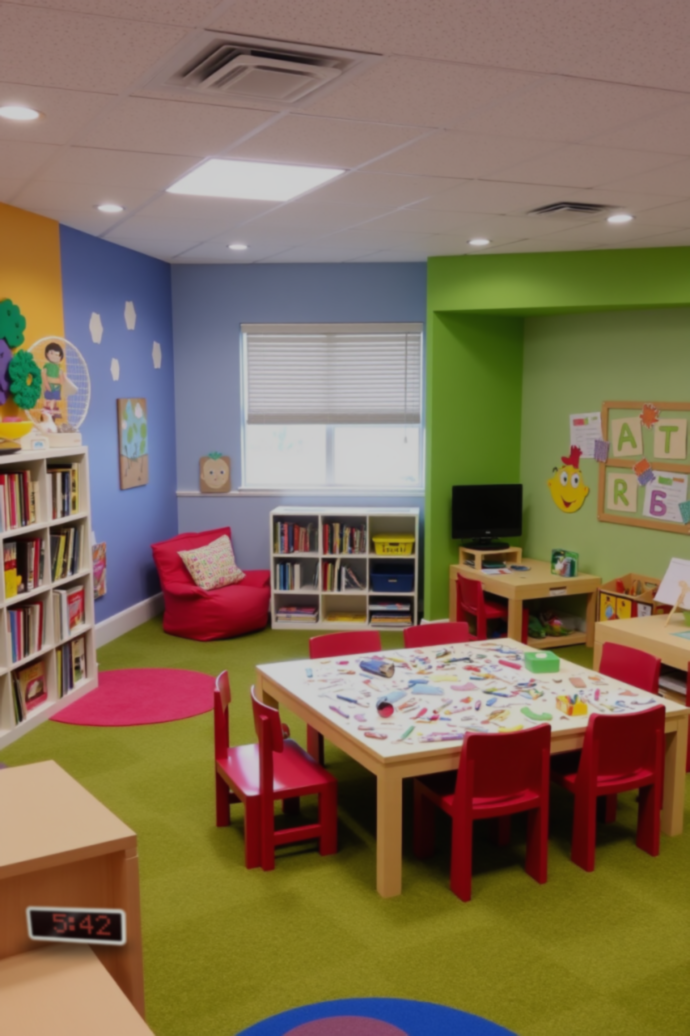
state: 5:42
